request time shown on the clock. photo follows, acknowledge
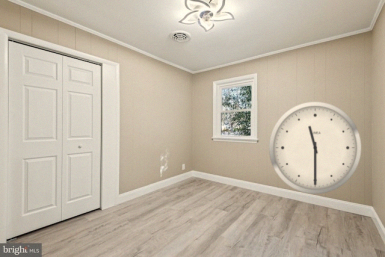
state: 11:30
